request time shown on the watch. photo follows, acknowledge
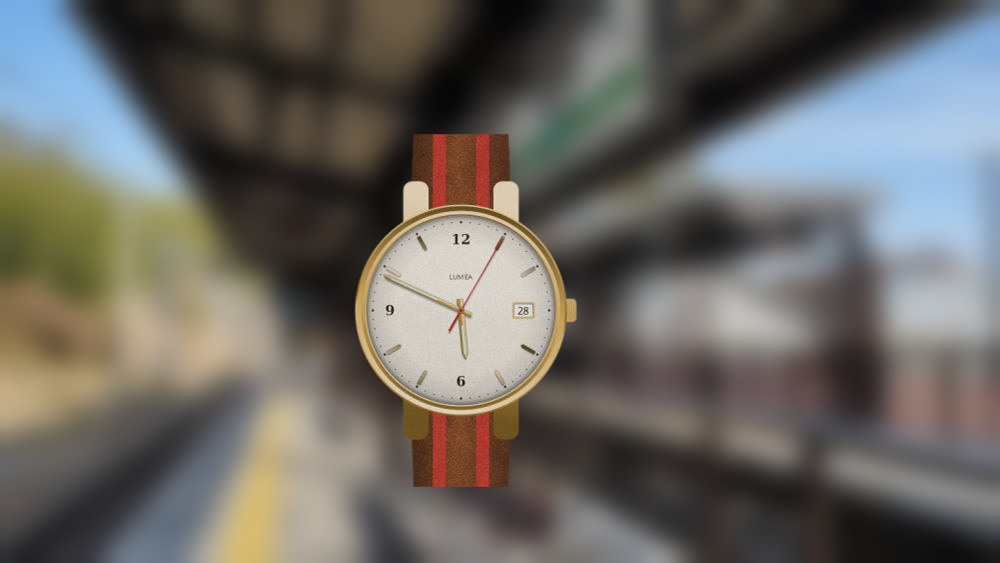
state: 5:49:05
